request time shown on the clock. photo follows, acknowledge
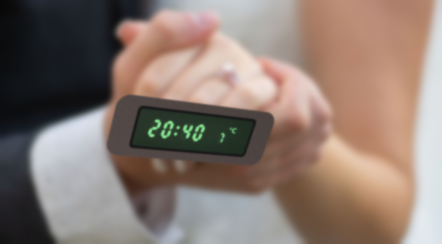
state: 20:40
